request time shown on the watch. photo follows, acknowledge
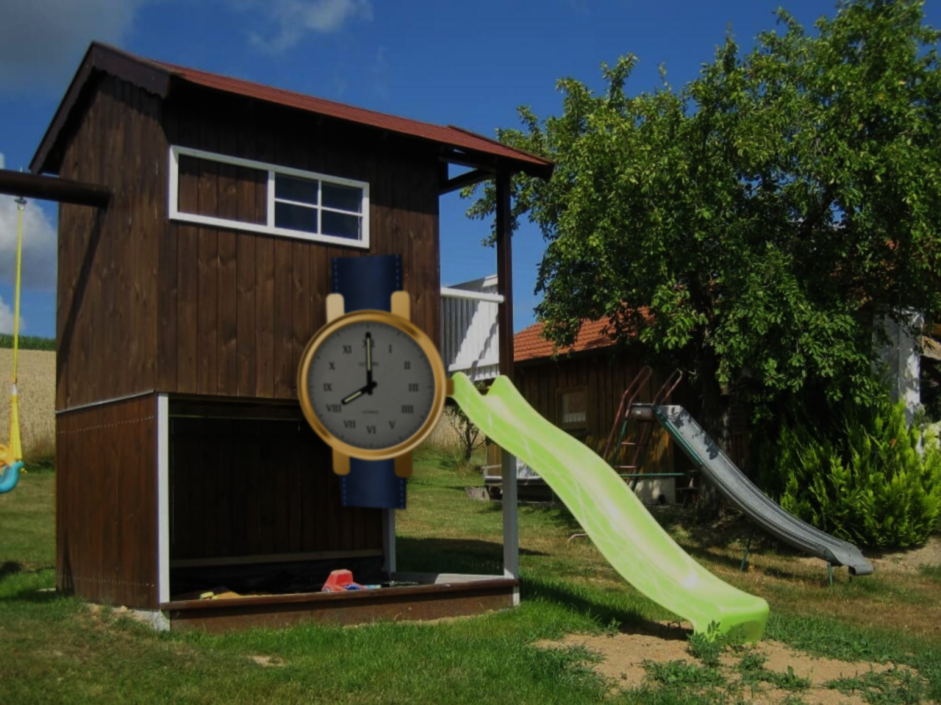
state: 8:00
